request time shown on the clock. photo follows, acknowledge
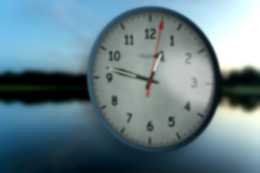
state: 12:47:02
